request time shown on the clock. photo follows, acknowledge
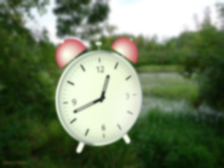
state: 12:42
